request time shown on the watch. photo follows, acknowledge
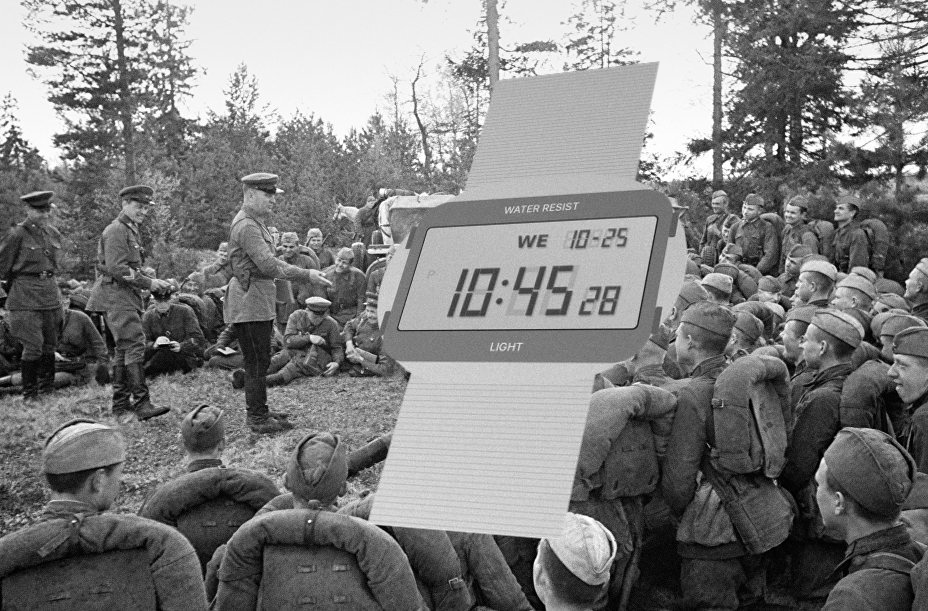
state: 10:45:28
